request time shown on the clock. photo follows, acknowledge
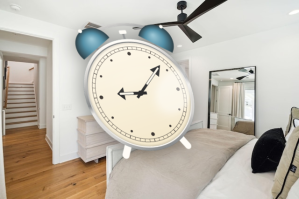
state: 9:08
